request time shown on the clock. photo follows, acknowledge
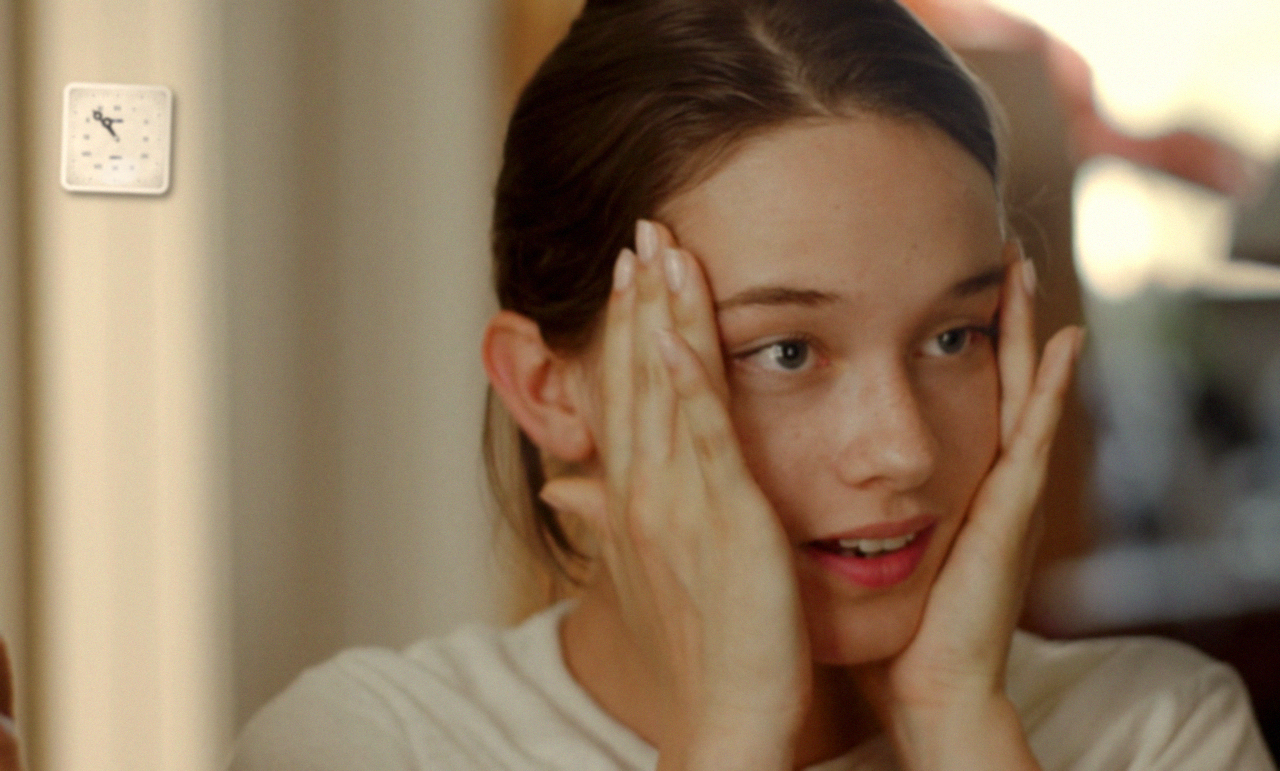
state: 10:53
